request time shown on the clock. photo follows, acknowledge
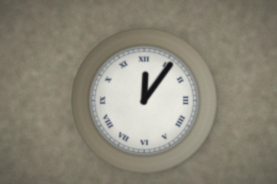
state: 12:06
